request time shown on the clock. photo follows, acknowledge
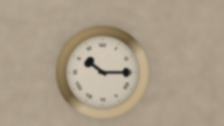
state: 10:15
